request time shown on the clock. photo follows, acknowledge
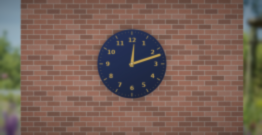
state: 12:12
